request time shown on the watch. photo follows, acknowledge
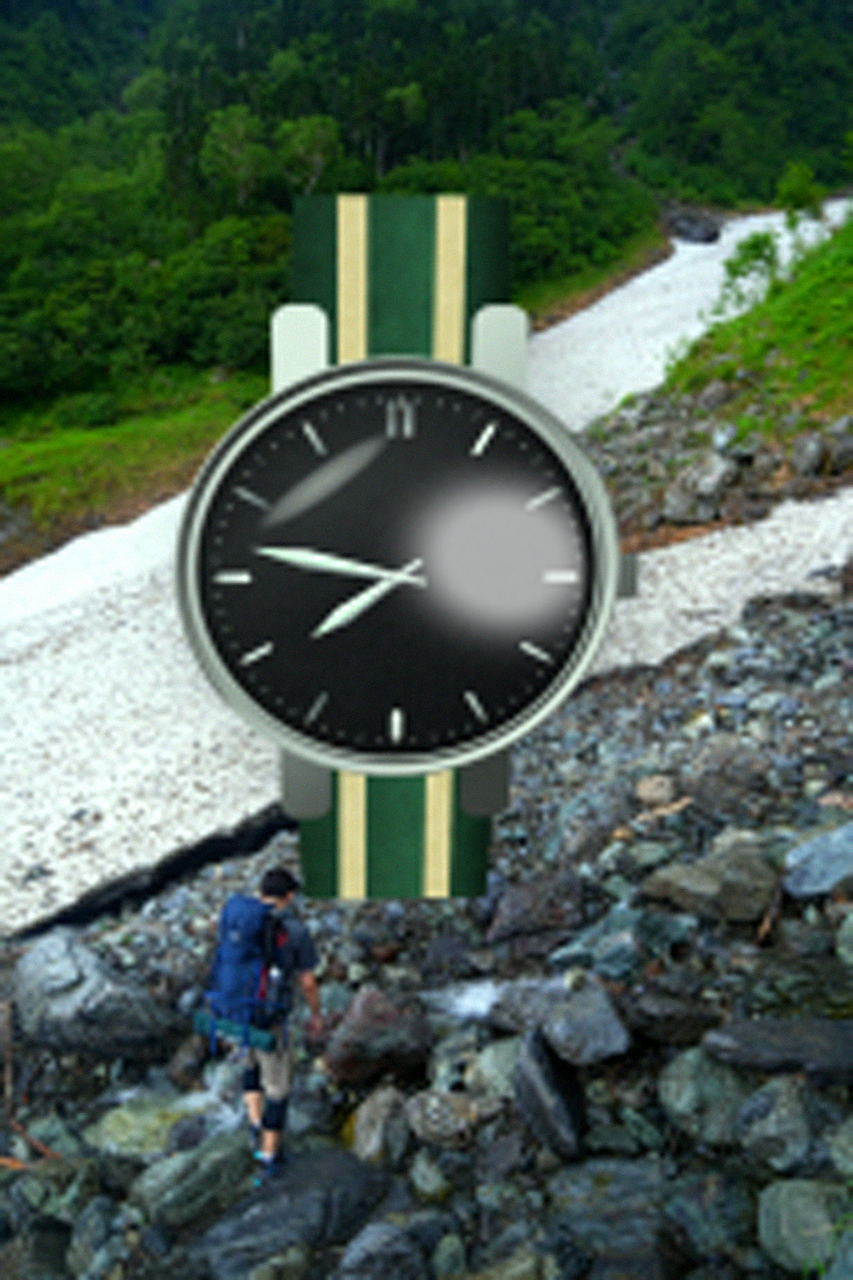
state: 7:47
